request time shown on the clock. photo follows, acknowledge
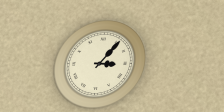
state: 3:06
